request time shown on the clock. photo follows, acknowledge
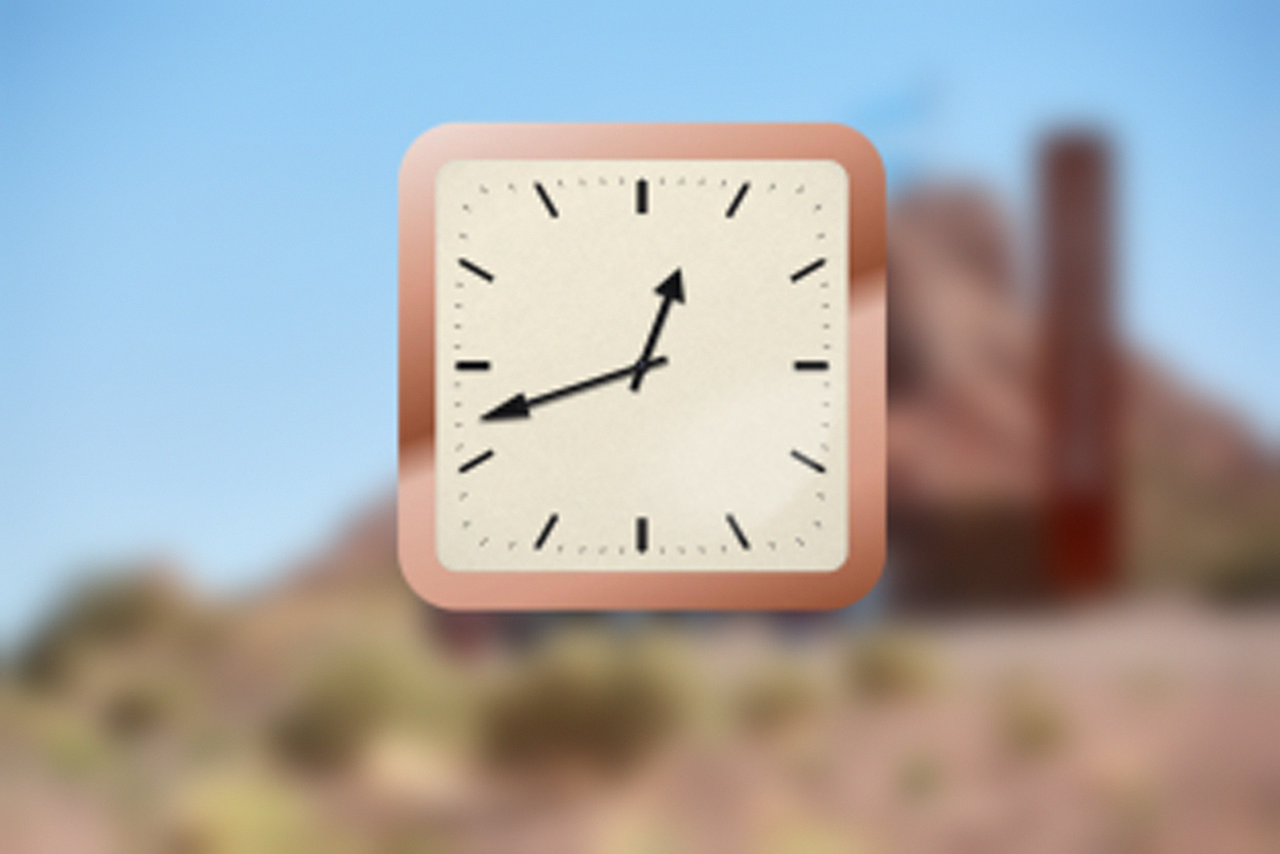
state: 12:42
